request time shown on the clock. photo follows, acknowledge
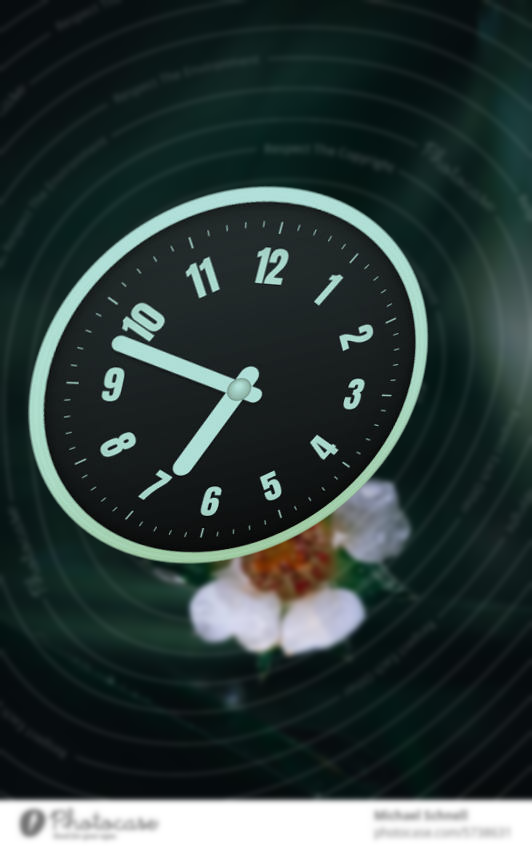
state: 6:48
